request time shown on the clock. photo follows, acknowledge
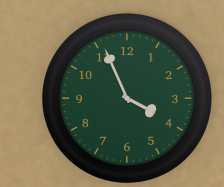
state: 3:56
